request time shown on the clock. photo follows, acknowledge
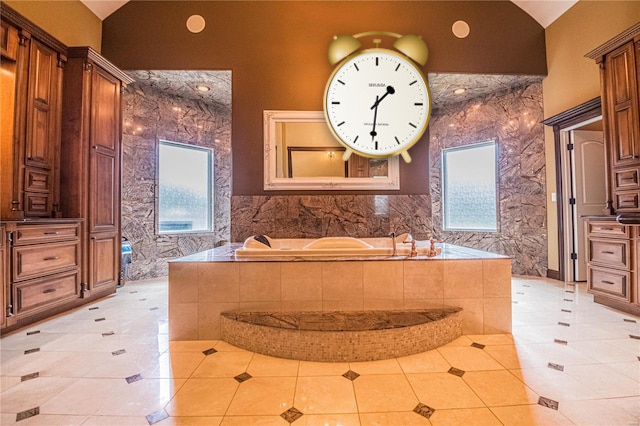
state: 1:31
